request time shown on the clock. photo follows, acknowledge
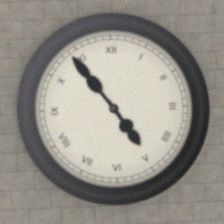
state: 4:54
